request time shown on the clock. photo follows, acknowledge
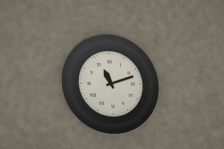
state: 11:12
